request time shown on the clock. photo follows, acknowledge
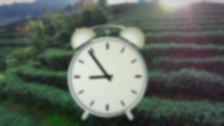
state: 8:54
